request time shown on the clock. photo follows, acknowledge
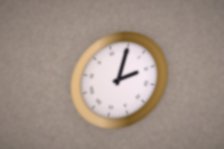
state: 2:00
